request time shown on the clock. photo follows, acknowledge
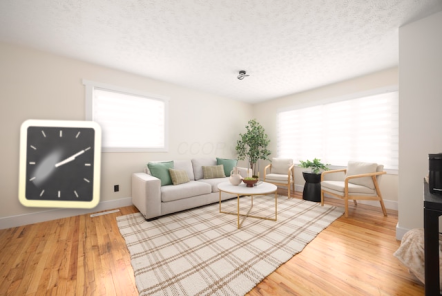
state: 2:10
